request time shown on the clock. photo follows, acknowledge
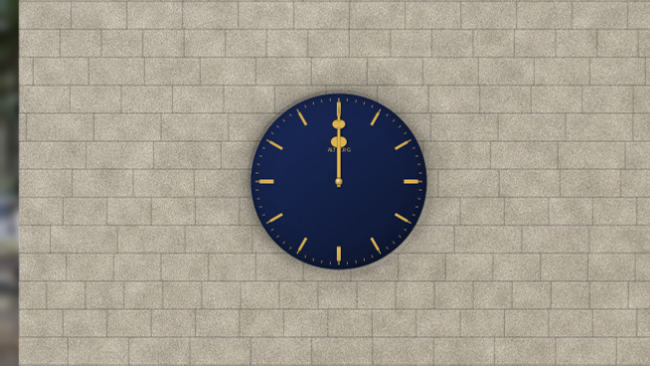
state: 12:00
